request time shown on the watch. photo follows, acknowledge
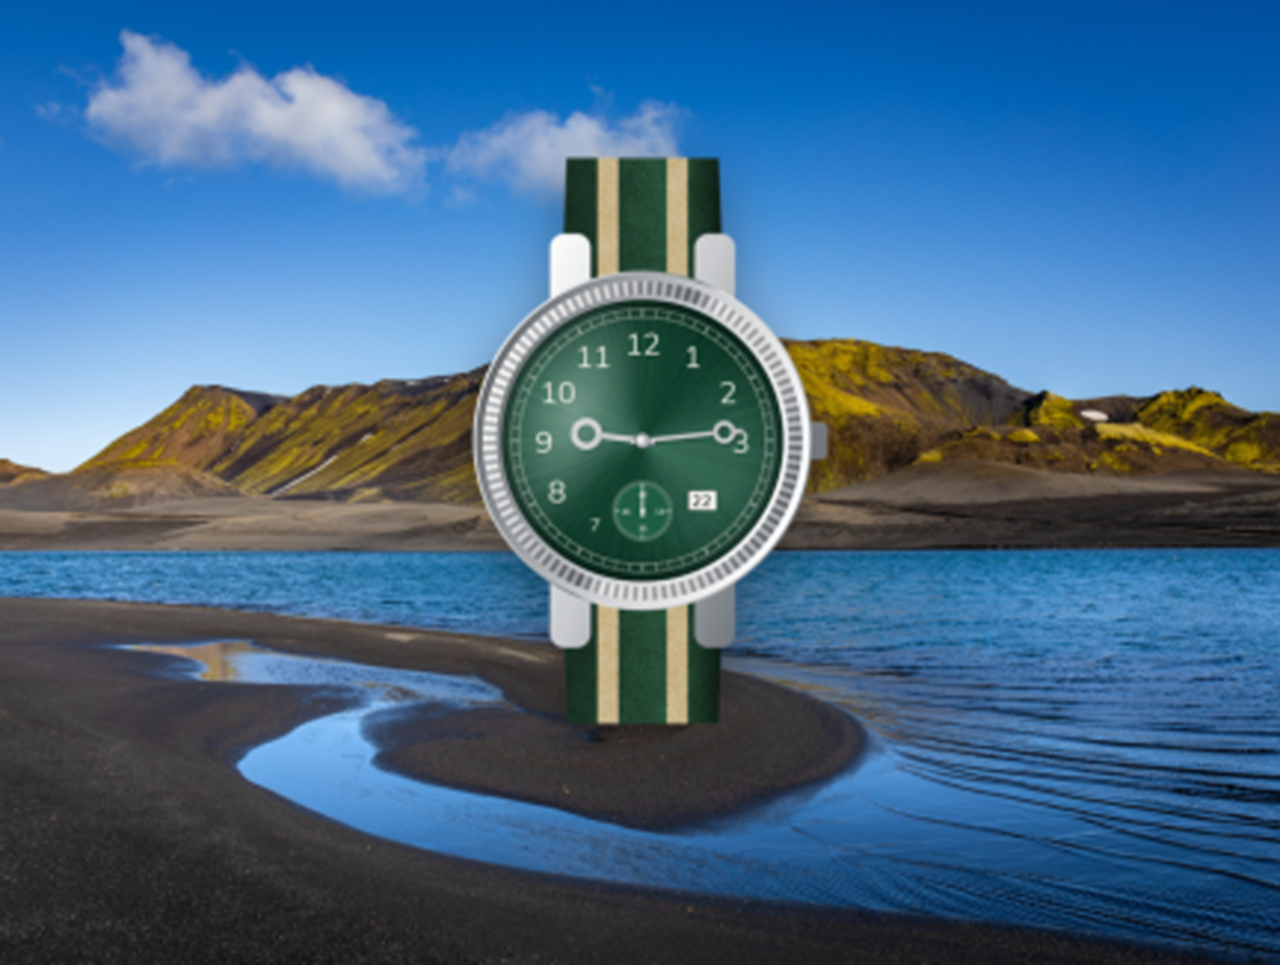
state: 9:14
